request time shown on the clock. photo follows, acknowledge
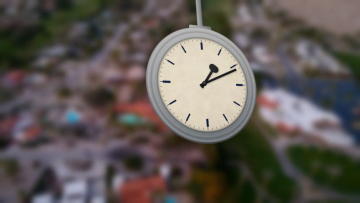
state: 1:11
